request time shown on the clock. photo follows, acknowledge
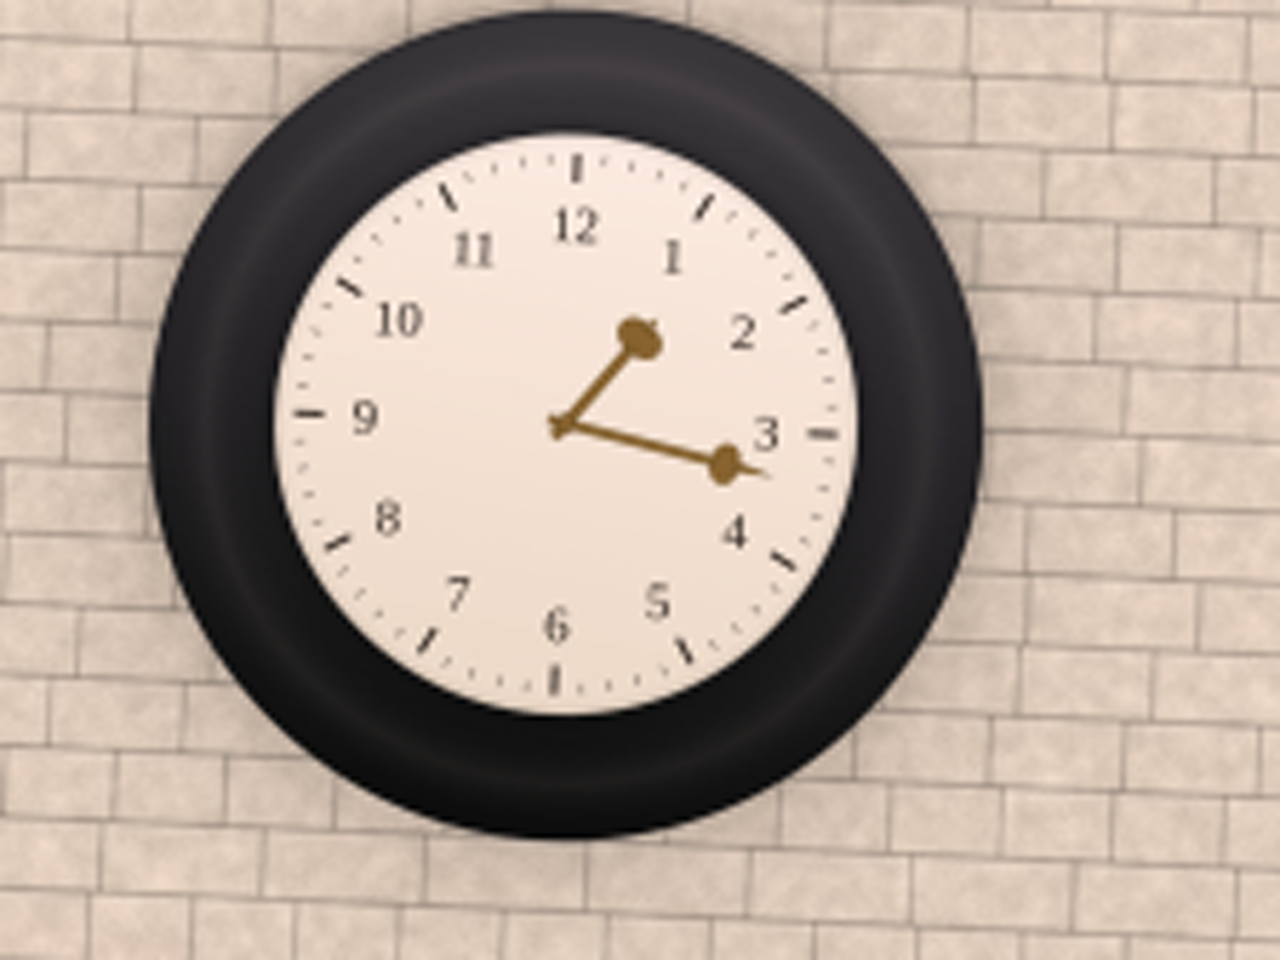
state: 1:17
